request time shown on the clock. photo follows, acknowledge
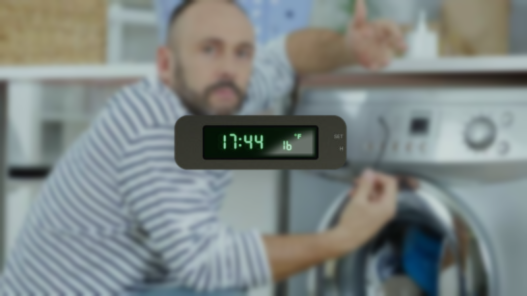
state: 17:44
